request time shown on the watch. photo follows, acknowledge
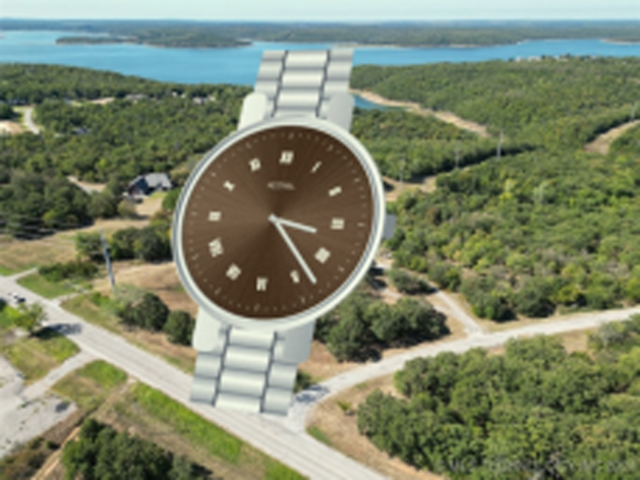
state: 3:23
